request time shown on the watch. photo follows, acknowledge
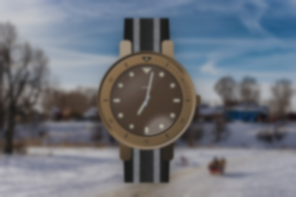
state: 7:02
